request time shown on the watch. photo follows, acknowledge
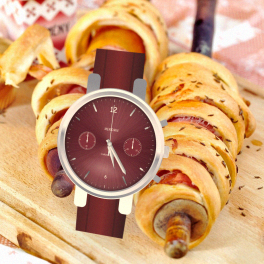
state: 5:24
